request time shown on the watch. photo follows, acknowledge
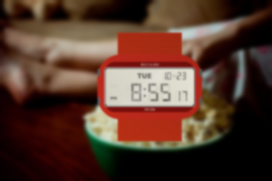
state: 8:55
